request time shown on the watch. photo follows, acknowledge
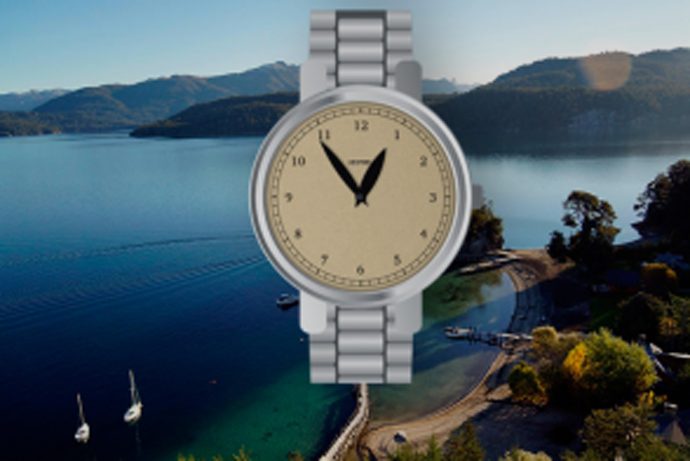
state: 12:54
